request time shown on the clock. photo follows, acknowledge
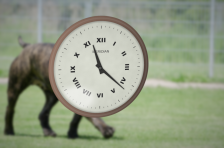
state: 11:22
